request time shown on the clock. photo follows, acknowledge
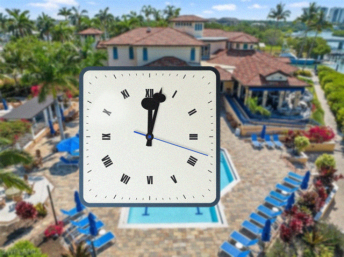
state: 12:02:18
